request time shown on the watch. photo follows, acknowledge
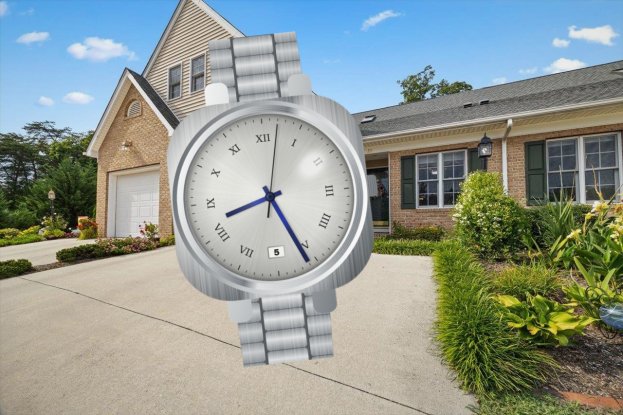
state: 8:26:02
